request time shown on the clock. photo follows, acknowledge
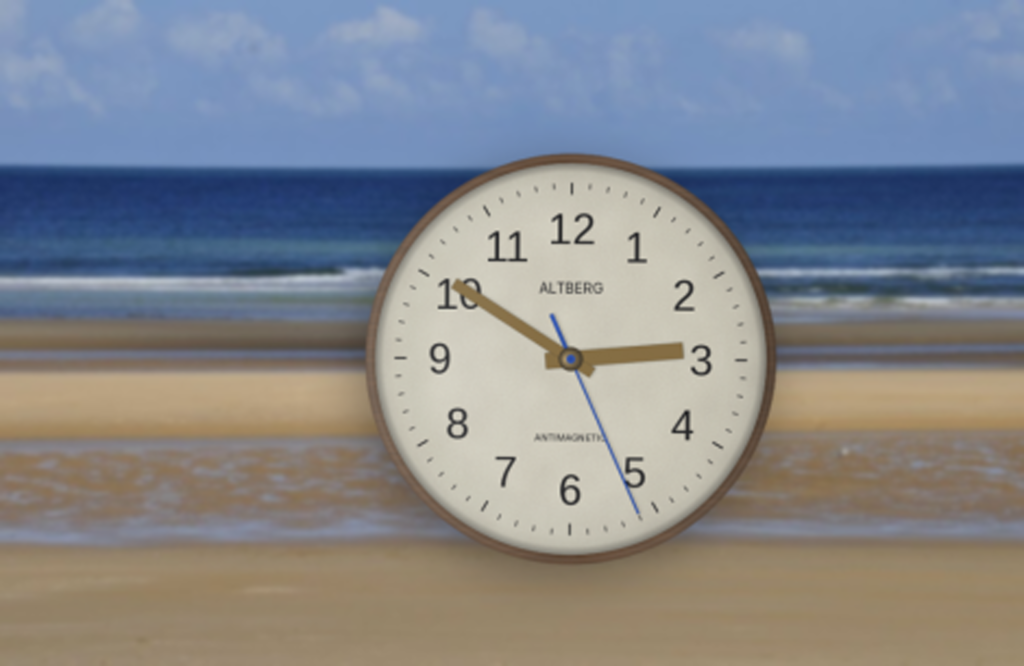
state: 2:50:26
